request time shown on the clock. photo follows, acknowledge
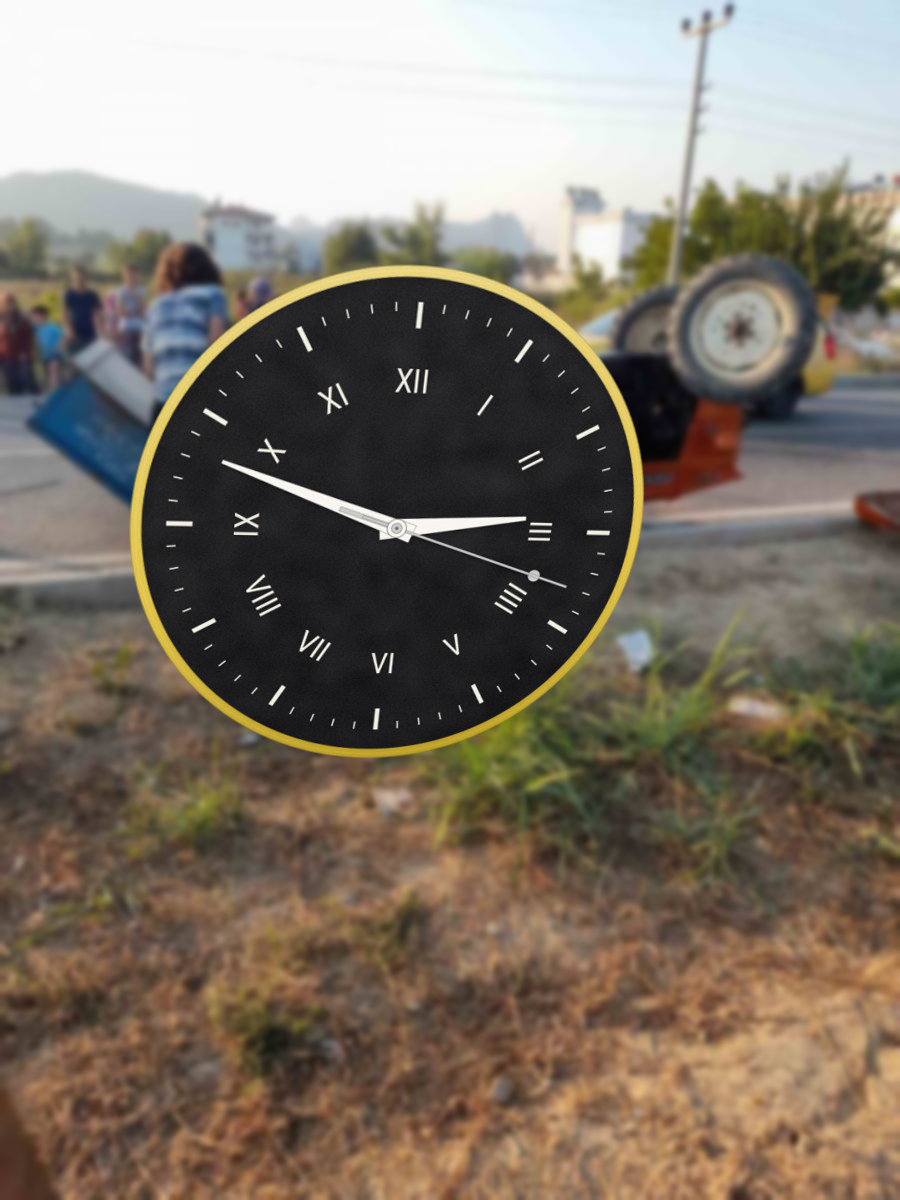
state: 2:48:18
